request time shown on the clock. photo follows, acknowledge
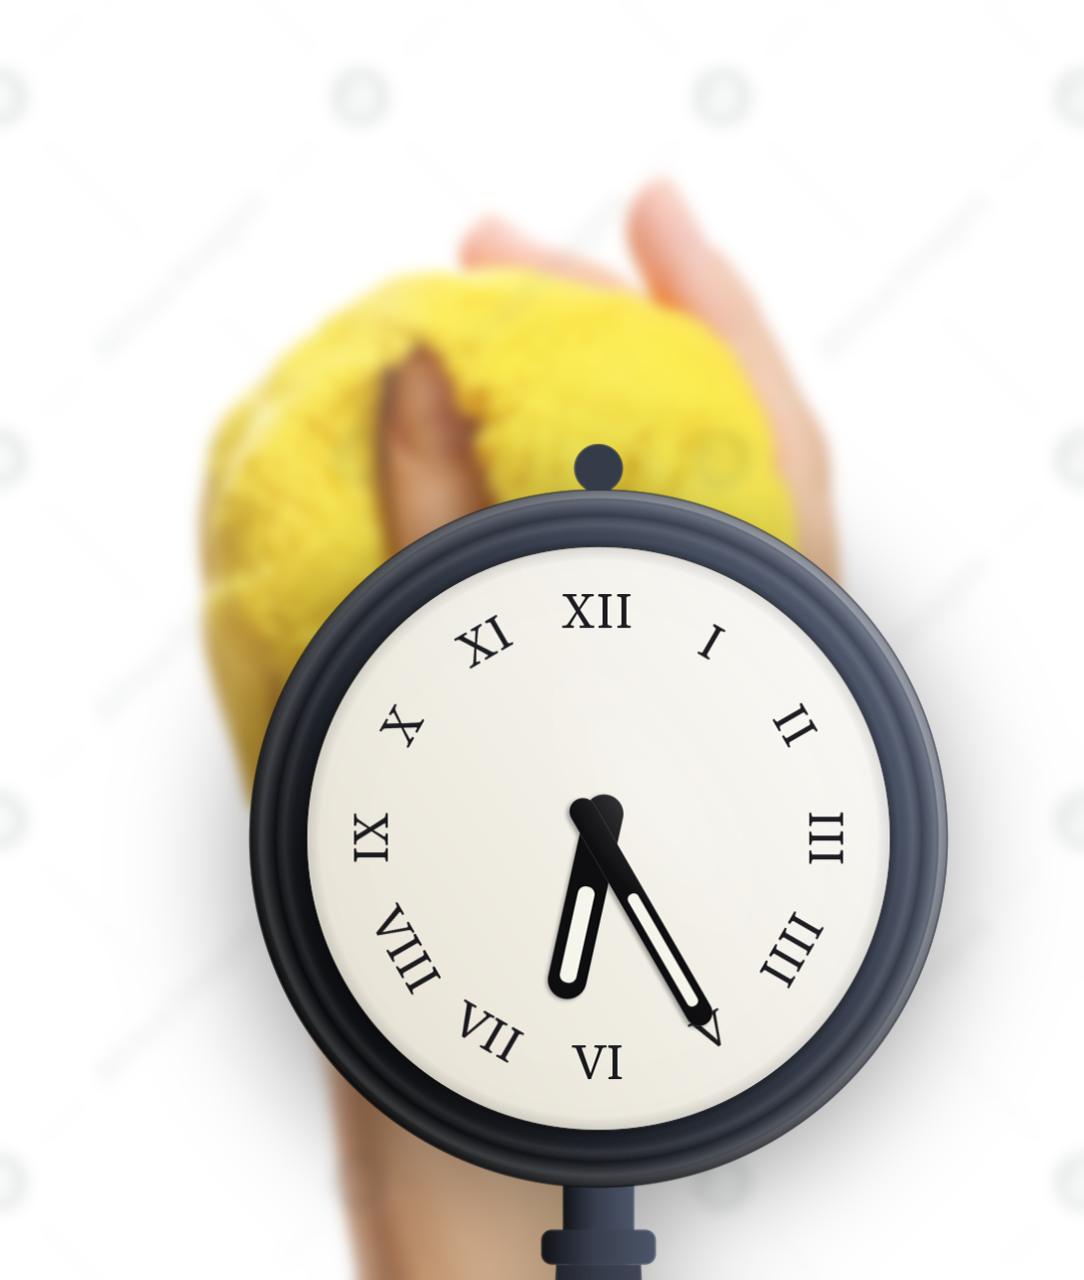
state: 6:25
